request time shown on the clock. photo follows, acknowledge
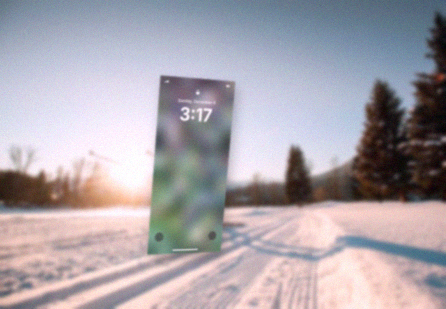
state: 3:17
